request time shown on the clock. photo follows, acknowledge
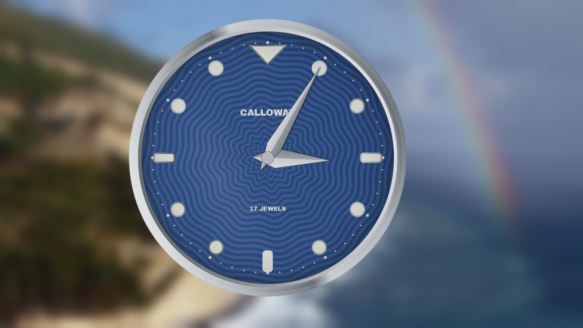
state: 3:05
